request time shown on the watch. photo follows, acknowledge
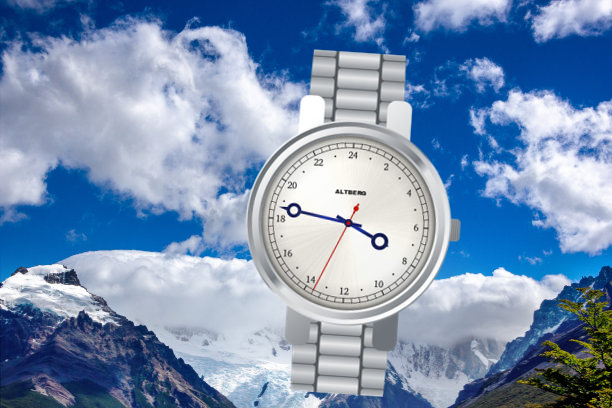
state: 7:46:34
